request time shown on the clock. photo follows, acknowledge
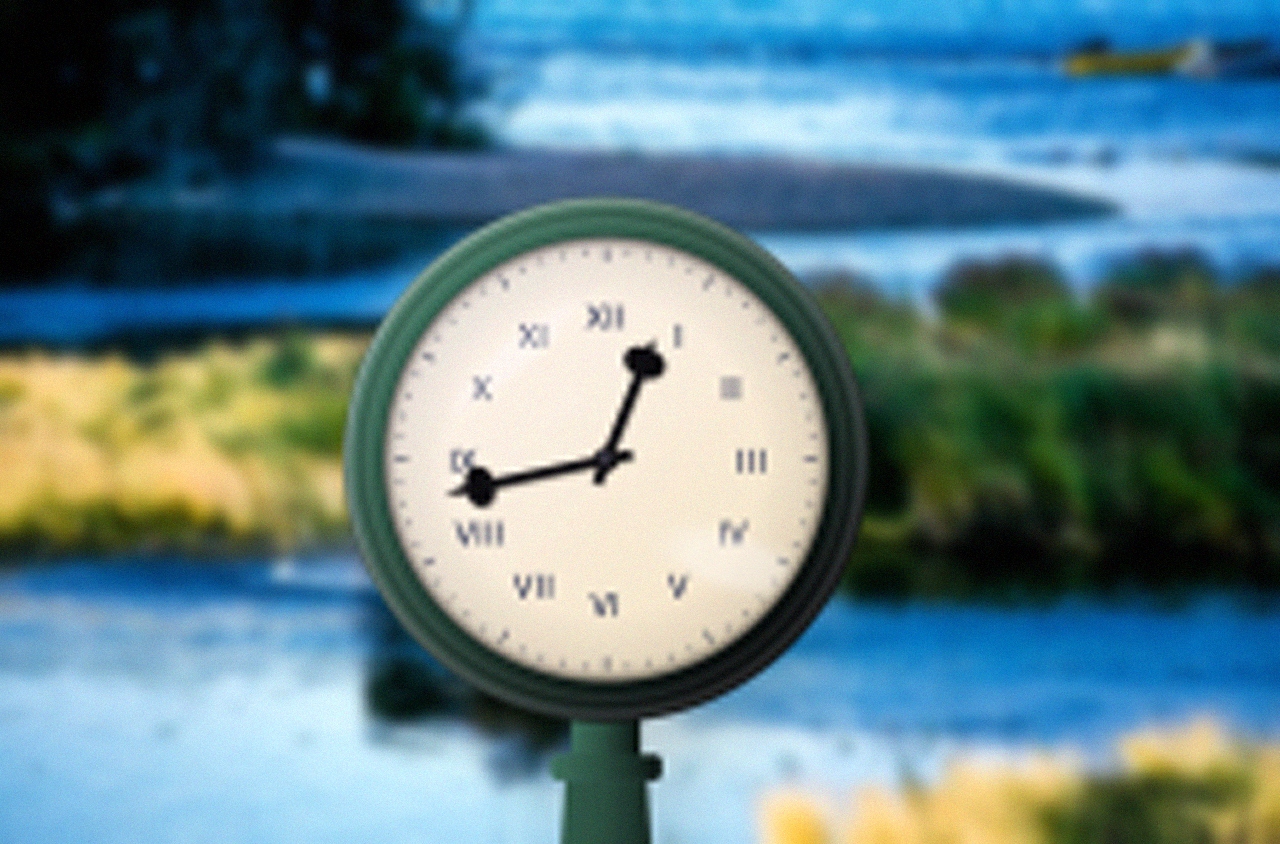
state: 12:43
